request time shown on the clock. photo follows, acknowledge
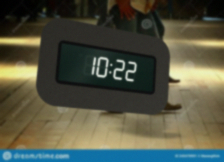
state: 10:22
